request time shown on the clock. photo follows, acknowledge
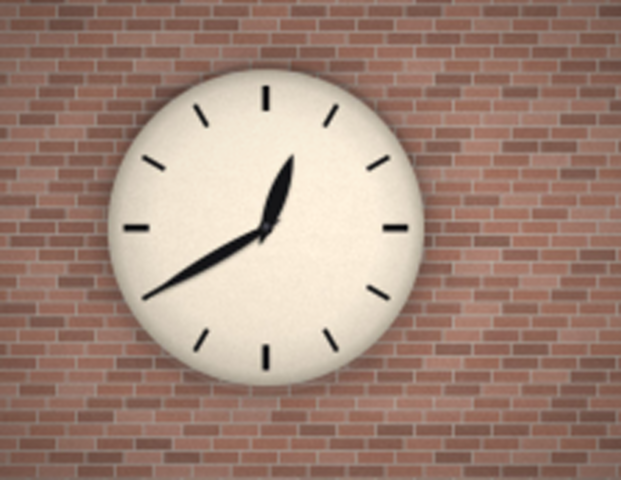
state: 12:40
